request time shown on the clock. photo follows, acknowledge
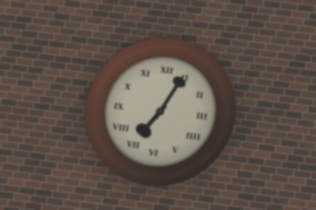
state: 7:04
